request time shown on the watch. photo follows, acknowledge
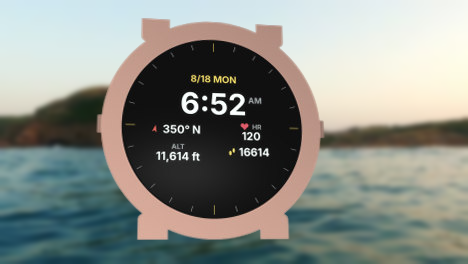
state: 6:52
